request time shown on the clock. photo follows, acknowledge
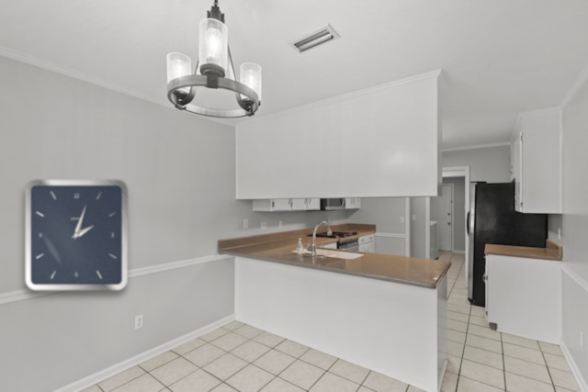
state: 2:03
